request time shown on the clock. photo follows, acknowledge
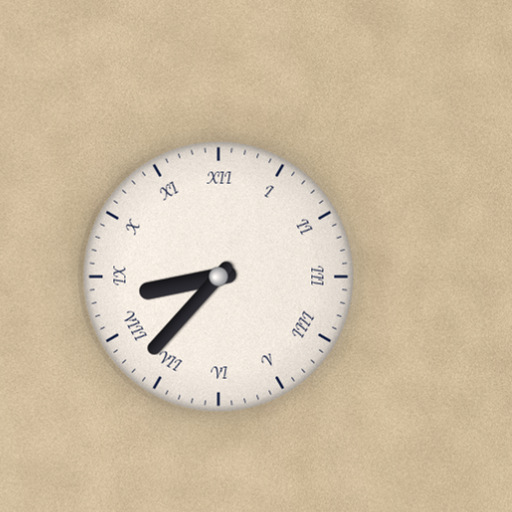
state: 8:37
